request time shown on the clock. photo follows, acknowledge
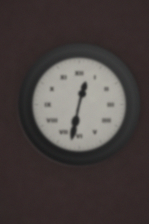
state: 12:32
